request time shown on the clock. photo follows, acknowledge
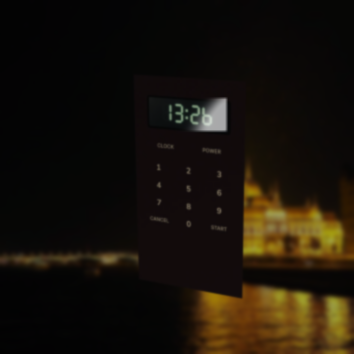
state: 13:26
